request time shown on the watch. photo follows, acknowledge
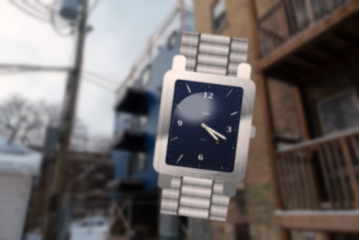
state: 4:19
